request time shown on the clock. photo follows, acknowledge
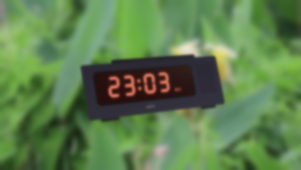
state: 23:03
